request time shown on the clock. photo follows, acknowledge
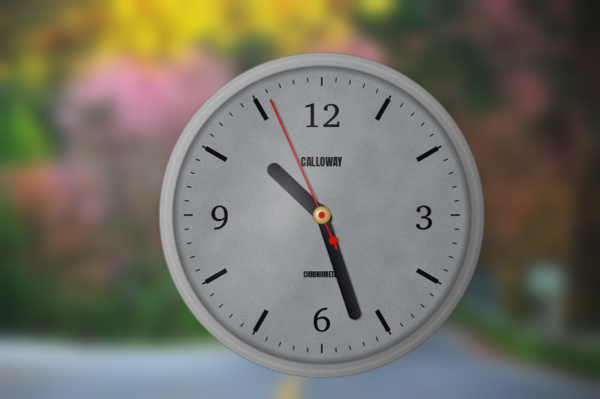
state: 10:26:56
